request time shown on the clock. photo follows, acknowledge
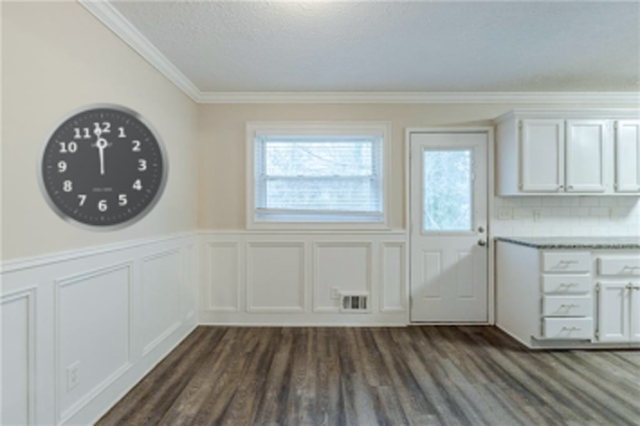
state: 11:59
